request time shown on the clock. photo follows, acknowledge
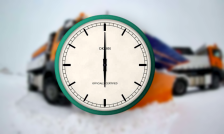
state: 6:00
